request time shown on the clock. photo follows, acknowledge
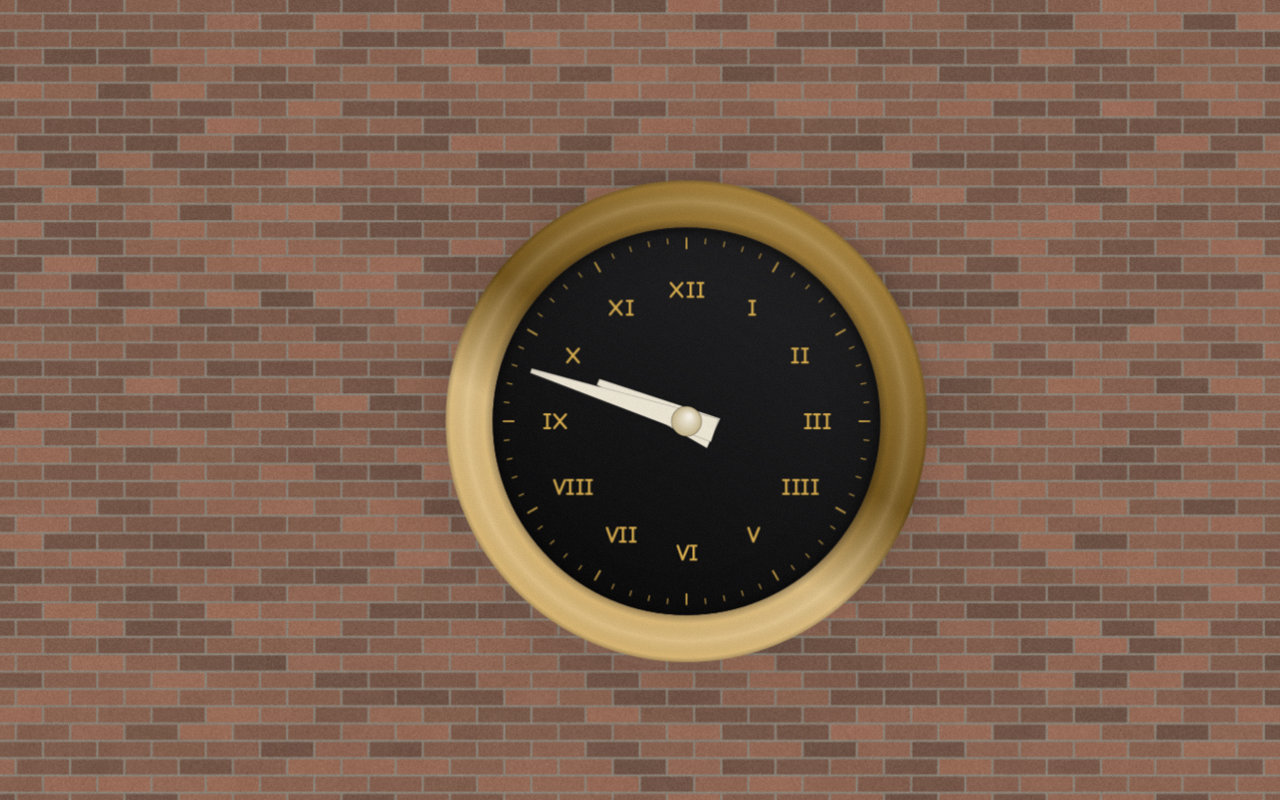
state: 9:48
